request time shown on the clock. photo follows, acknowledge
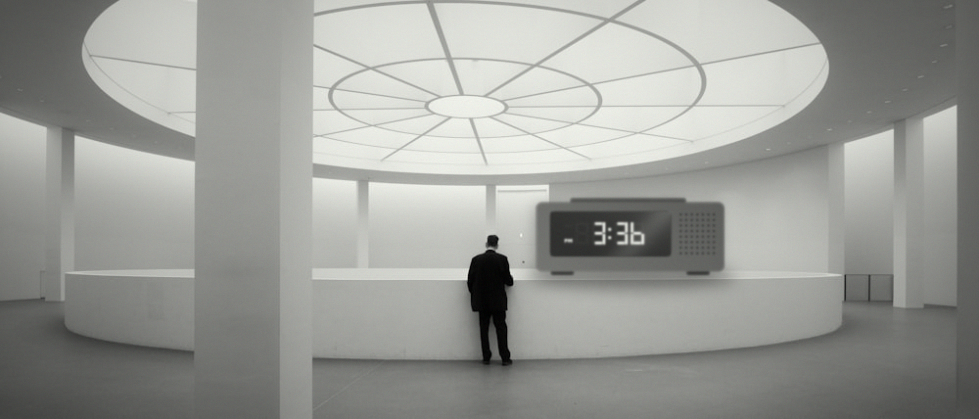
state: 3:36
